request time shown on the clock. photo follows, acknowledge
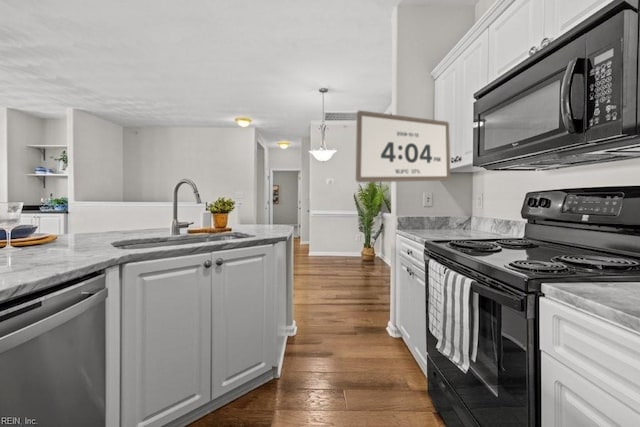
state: 4:04
